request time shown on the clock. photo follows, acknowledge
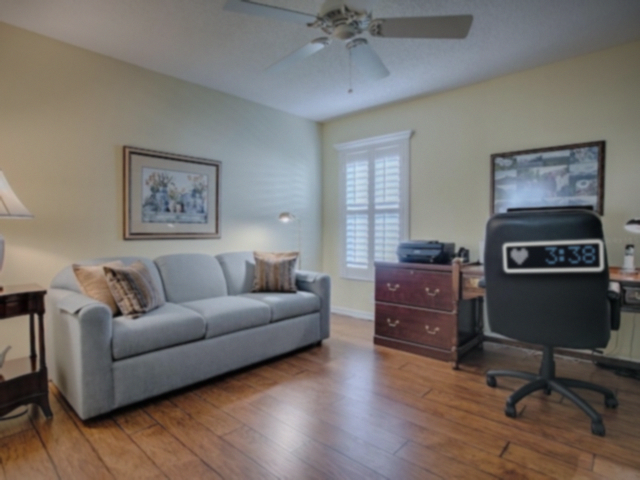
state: 3:38
